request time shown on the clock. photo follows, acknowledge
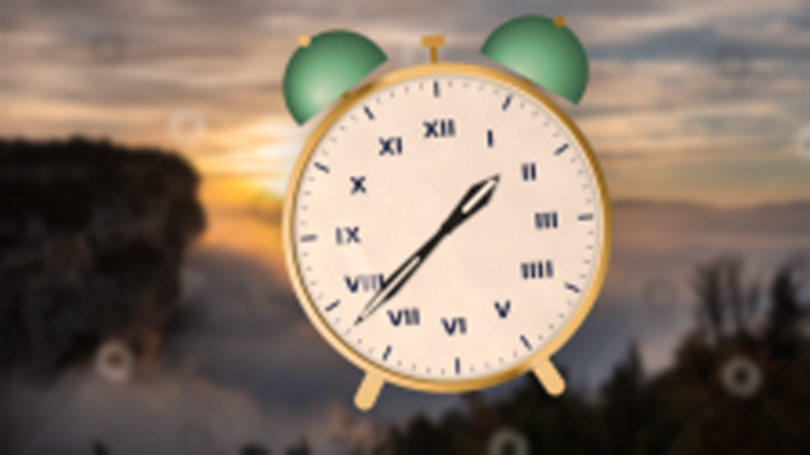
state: 1:38
